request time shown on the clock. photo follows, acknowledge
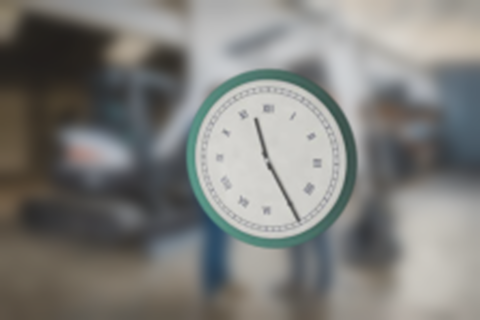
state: 11:25
